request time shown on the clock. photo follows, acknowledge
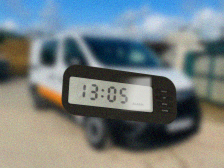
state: 13:05
